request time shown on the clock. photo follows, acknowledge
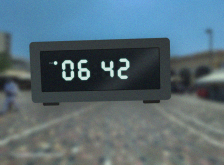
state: 6:42
